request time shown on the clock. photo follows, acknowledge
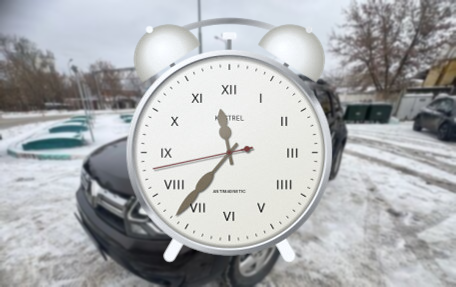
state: 11:36:43
